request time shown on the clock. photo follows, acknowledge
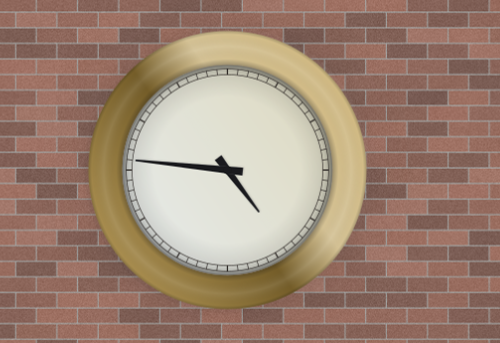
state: 4:46
